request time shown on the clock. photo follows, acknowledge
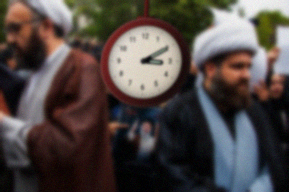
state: 3:10
